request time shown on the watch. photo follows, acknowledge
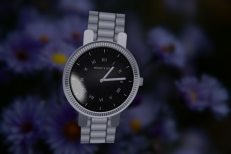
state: 1:14
